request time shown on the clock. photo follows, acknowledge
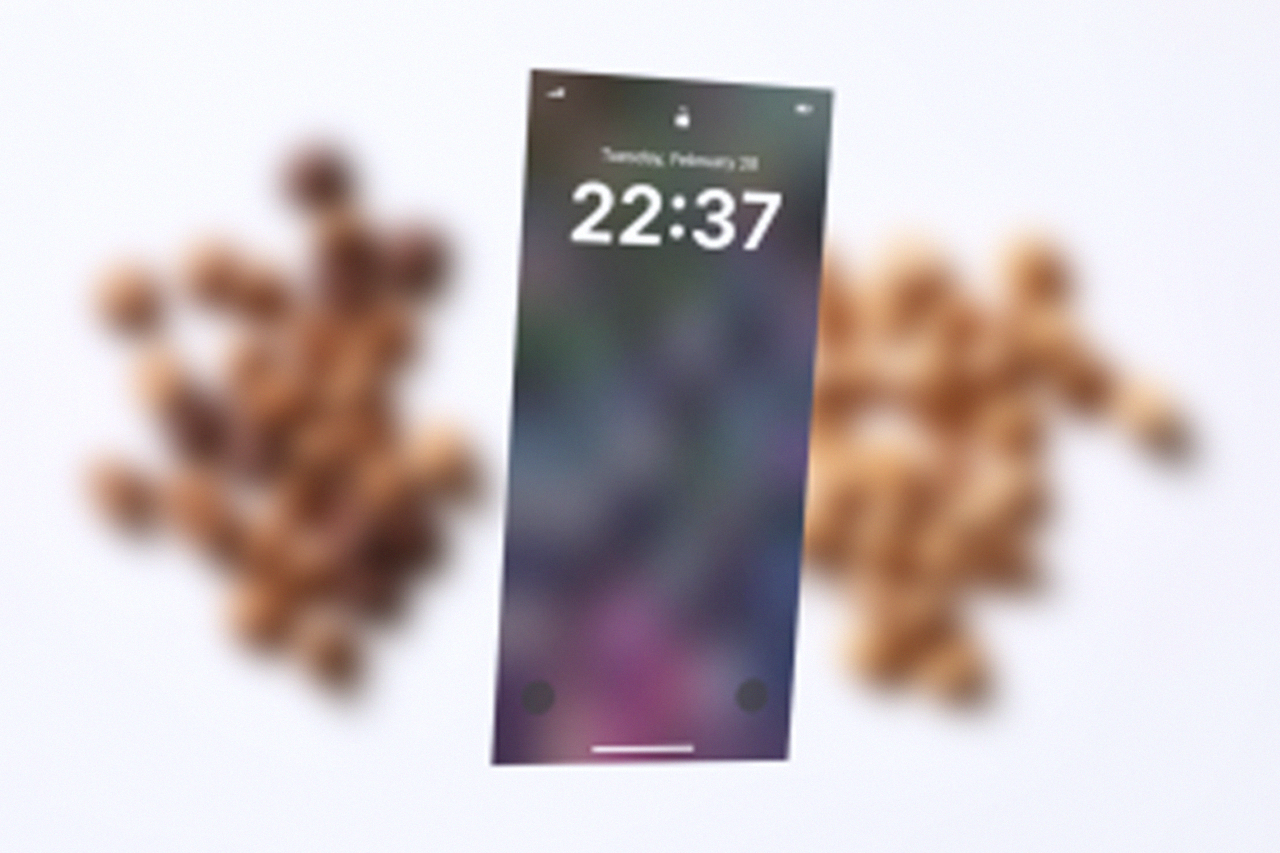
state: 22:37
